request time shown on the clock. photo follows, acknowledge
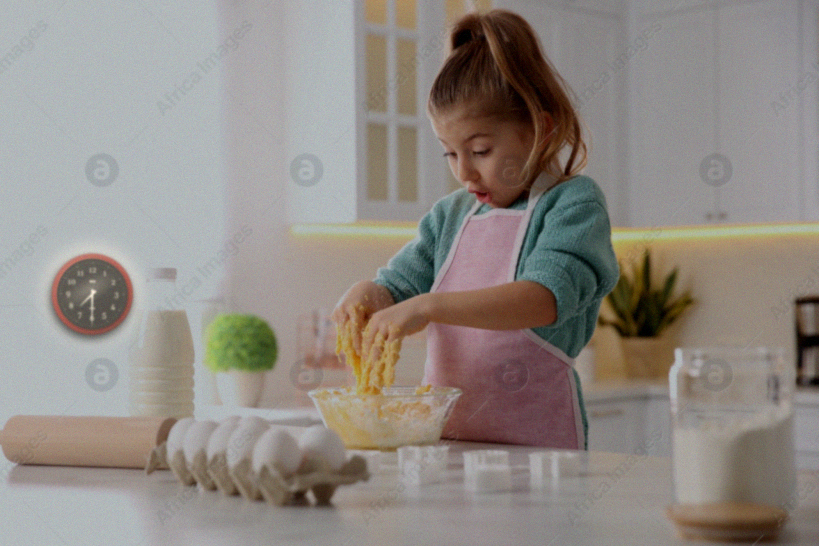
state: 7:30
